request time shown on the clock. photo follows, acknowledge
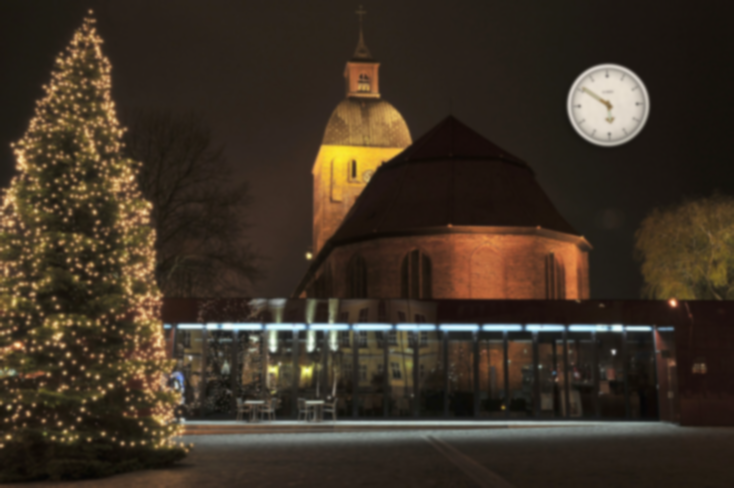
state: 5:51
